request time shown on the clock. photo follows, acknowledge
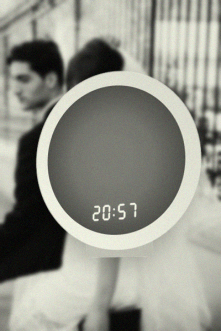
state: 20:57
